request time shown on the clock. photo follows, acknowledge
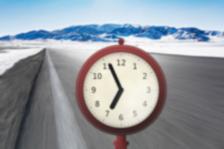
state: 6:56
